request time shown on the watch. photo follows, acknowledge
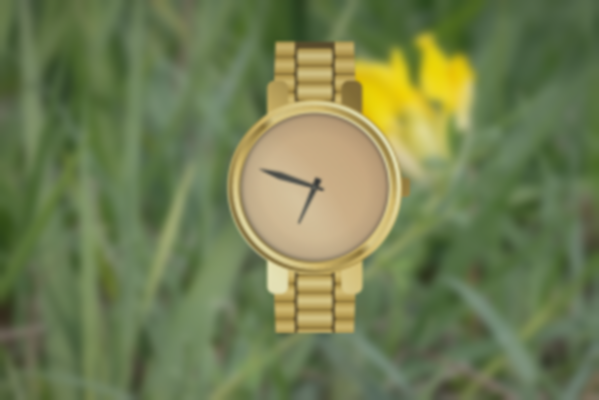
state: 6:48
